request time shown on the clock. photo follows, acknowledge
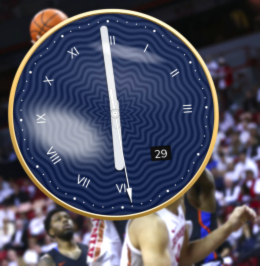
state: 5:59:29
